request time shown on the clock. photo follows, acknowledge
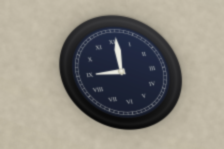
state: 9:01
